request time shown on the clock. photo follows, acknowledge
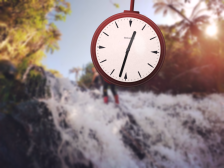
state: 12:32
